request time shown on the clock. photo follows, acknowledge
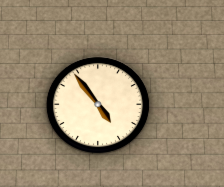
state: 4:54
